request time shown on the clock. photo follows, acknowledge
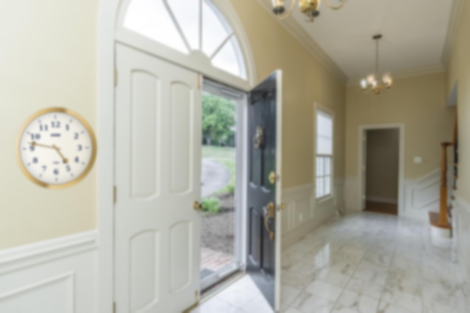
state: 4:47
